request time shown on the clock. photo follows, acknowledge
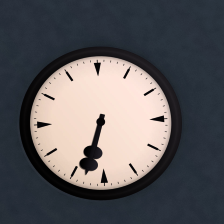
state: 6:33
